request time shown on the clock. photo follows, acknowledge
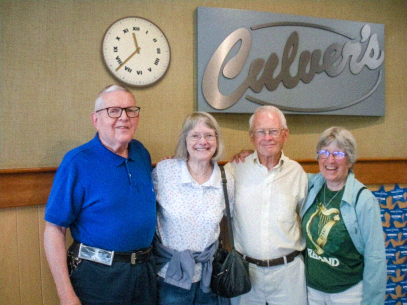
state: 11:38
